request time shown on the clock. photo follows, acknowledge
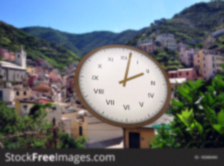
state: 2:02
